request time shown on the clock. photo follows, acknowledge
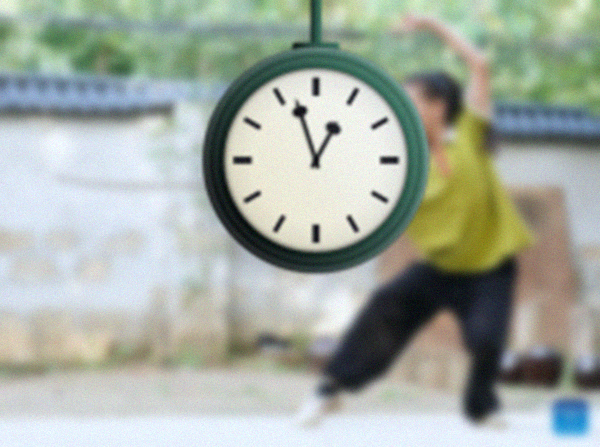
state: 12:57
